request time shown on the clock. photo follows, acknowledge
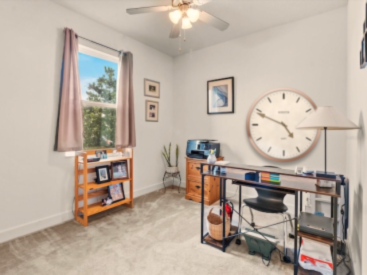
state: 4:49
